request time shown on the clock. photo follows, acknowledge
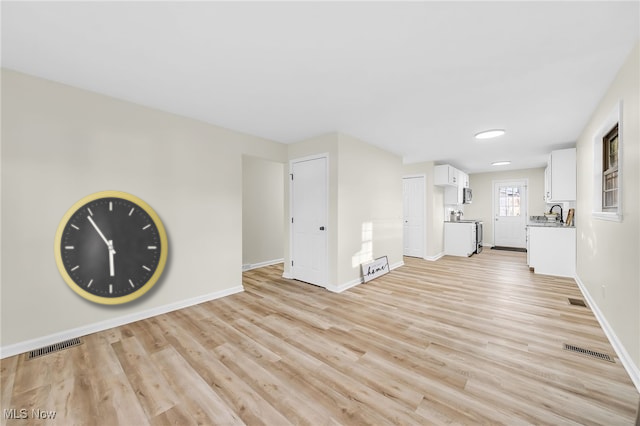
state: 5:54
